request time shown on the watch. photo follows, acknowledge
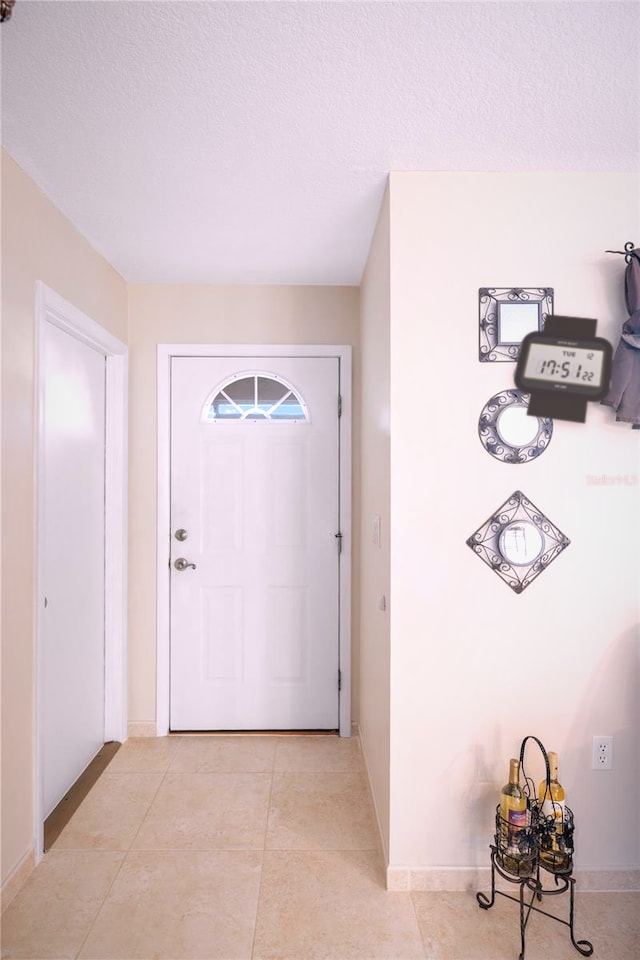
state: 17:51
